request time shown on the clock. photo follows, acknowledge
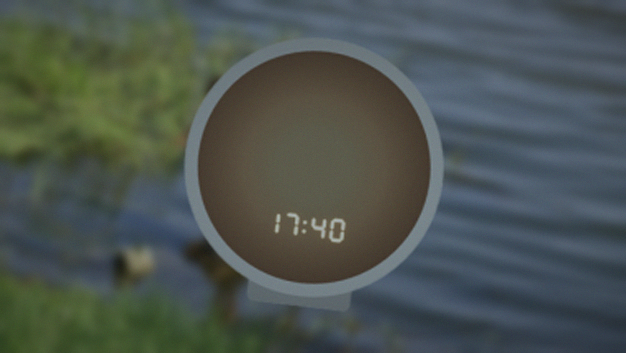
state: 17:40
